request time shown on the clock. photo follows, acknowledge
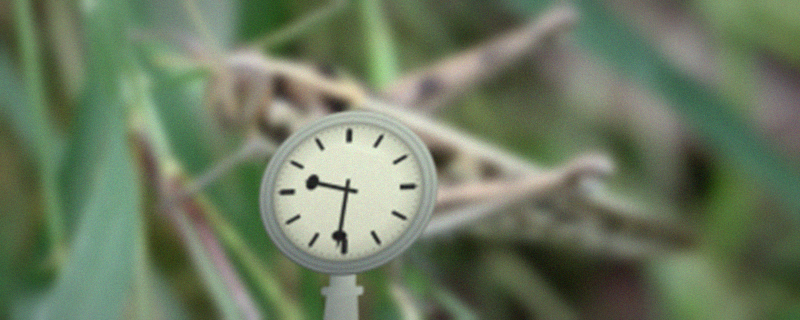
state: 9:31
